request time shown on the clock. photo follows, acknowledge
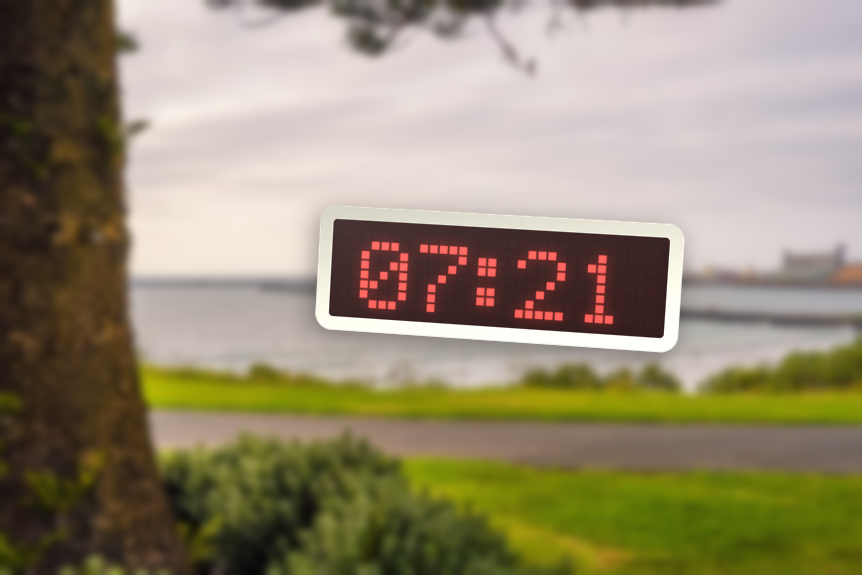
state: 7:21
